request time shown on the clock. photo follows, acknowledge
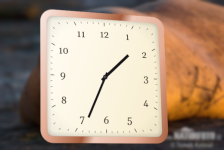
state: 1:34
